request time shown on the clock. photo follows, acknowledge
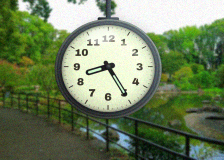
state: 8:25
